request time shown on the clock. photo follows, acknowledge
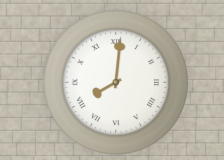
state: 8:01
